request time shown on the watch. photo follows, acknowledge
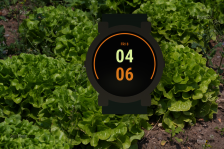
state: 4:06
